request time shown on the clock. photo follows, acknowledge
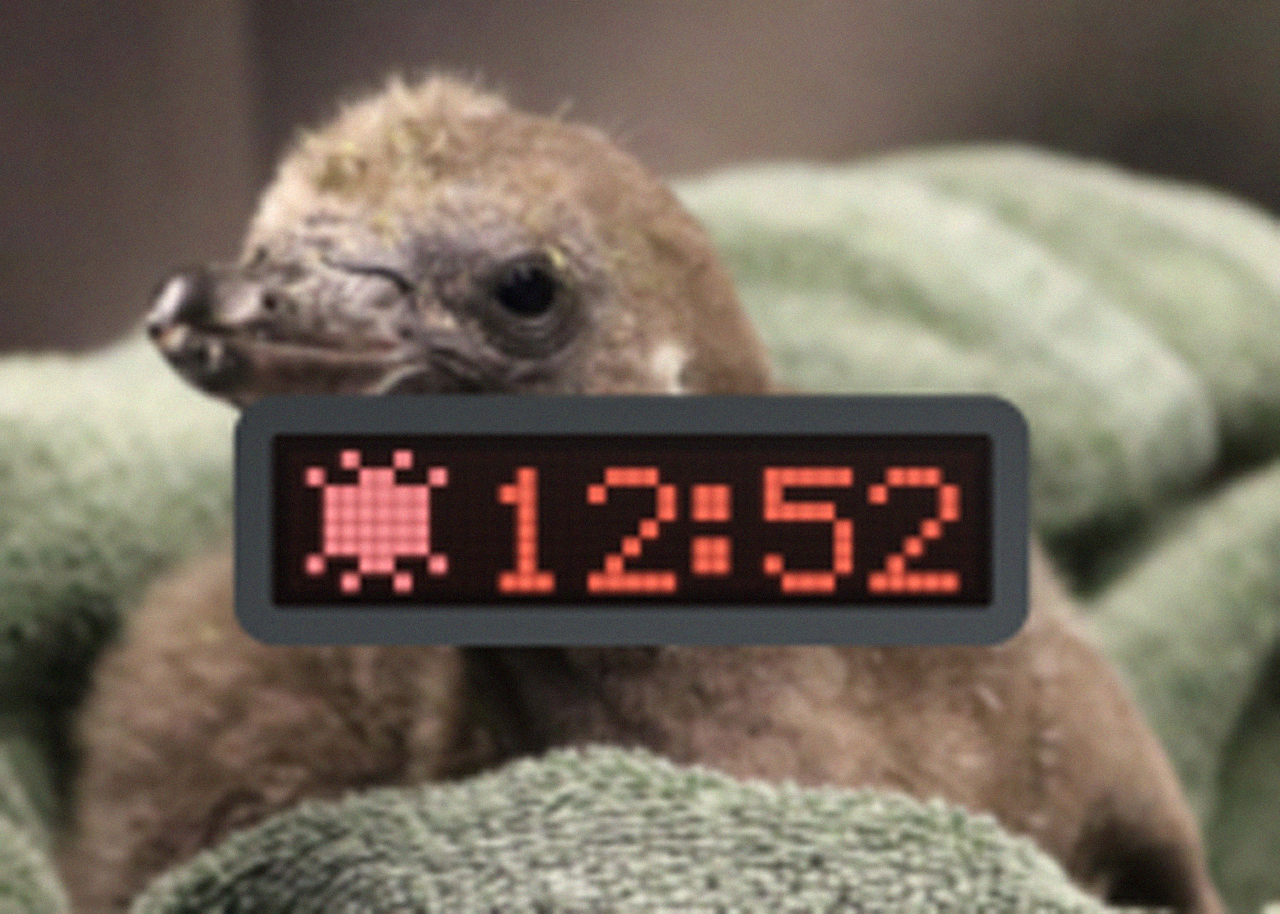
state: 12:52
